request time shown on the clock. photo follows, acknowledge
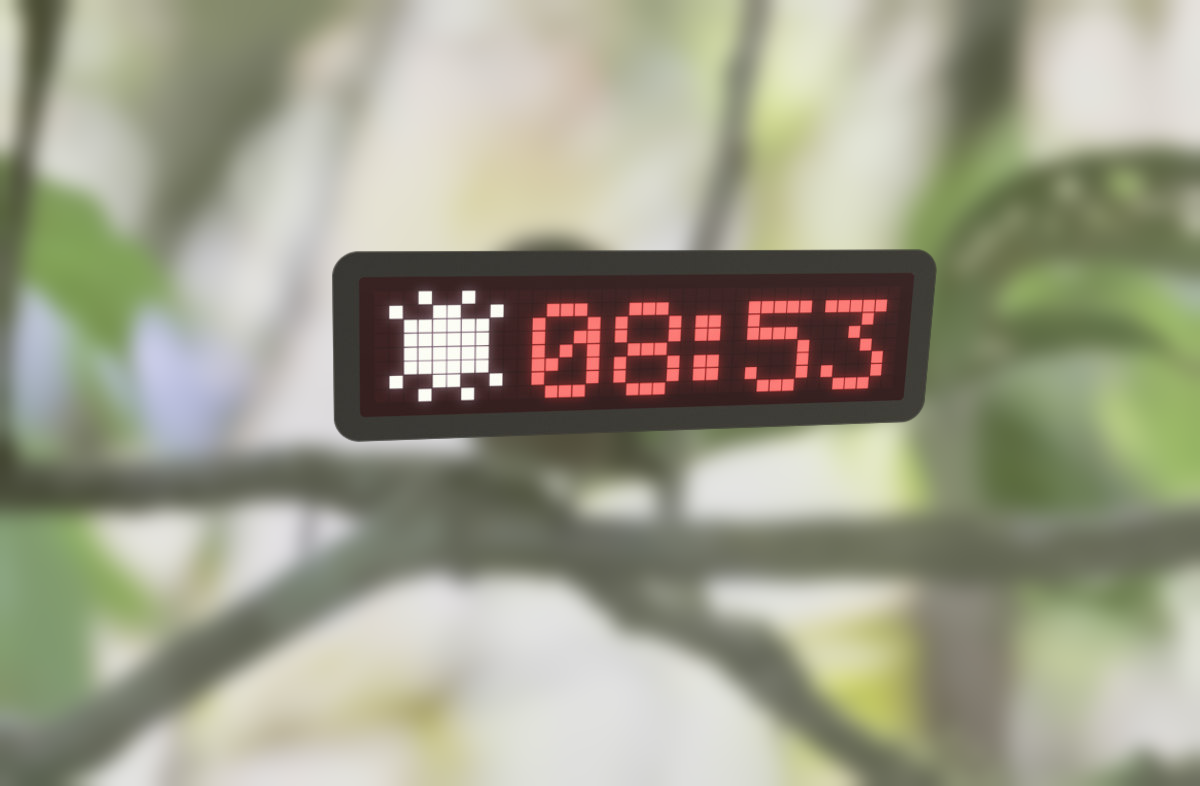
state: 8:53
